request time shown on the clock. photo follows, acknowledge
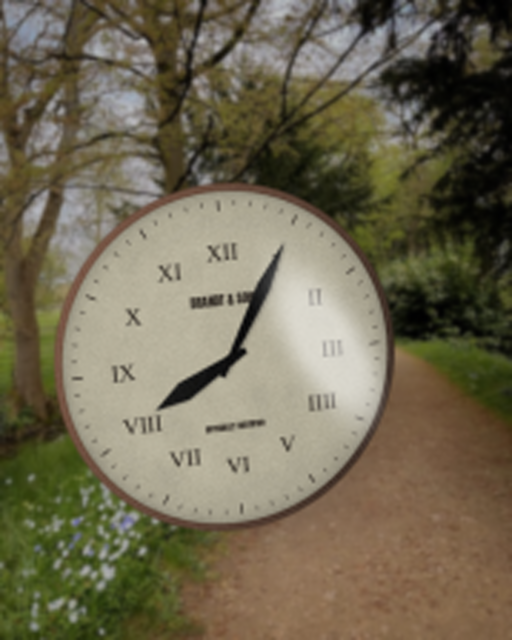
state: 8:05
